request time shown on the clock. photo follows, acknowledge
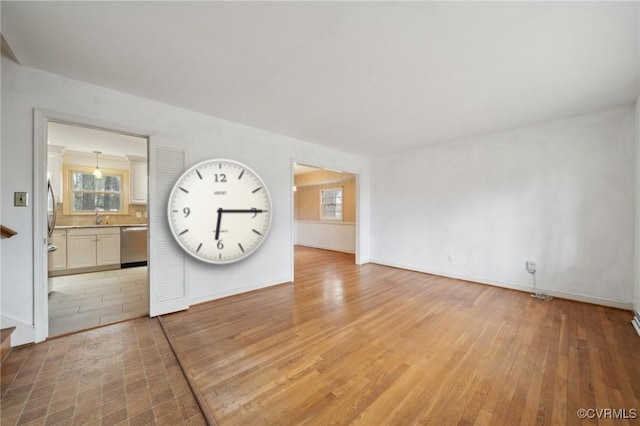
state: 6:15
